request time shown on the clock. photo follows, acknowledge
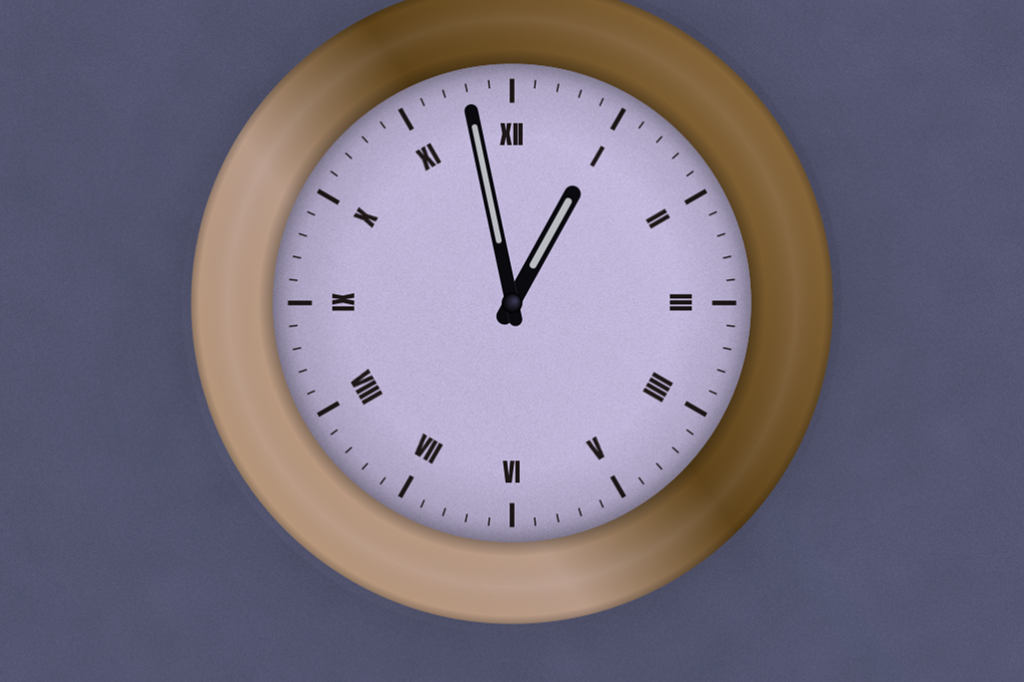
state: 12:58
